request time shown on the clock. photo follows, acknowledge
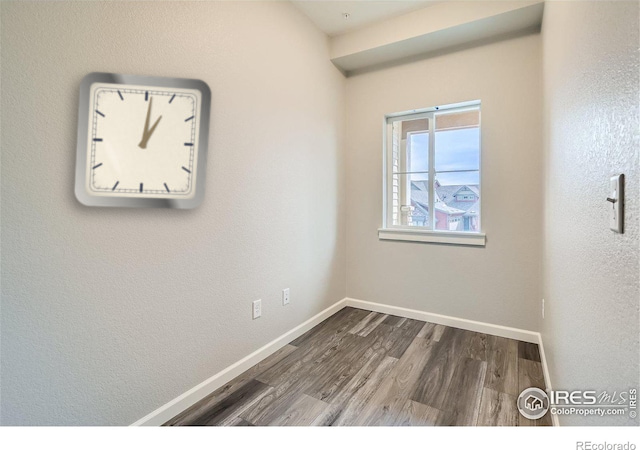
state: 1:01
